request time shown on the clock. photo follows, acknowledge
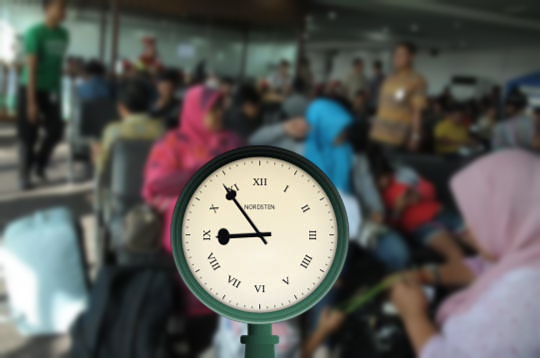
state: 8:54
